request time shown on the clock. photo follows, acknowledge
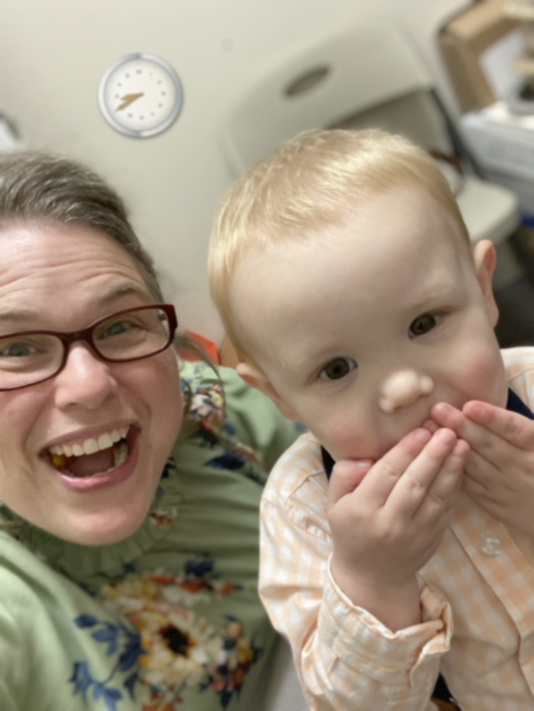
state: 8:40
